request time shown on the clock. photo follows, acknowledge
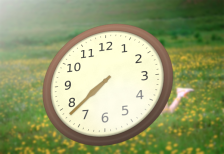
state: 7:38
